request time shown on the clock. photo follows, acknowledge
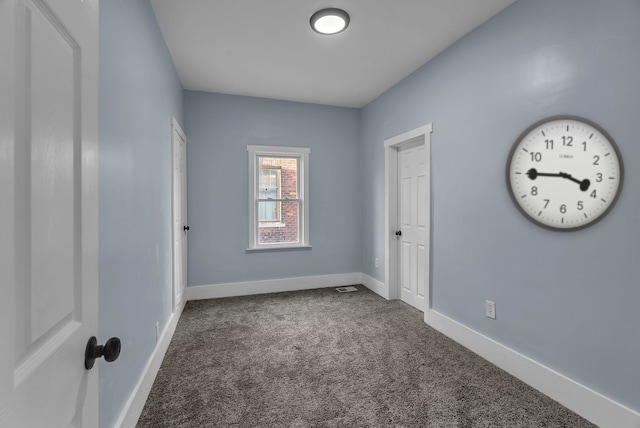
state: 3:45
